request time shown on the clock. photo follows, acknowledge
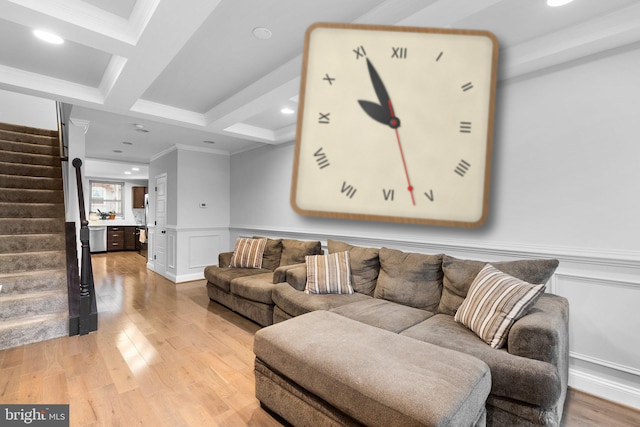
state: 9:55:27
